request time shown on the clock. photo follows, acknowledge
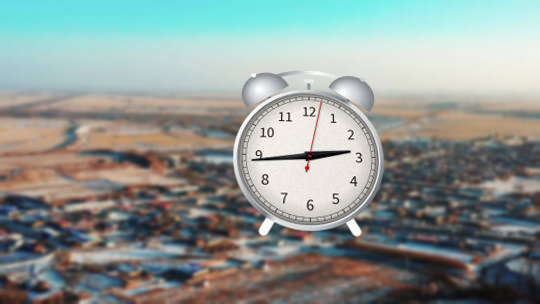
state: 2:44:02
